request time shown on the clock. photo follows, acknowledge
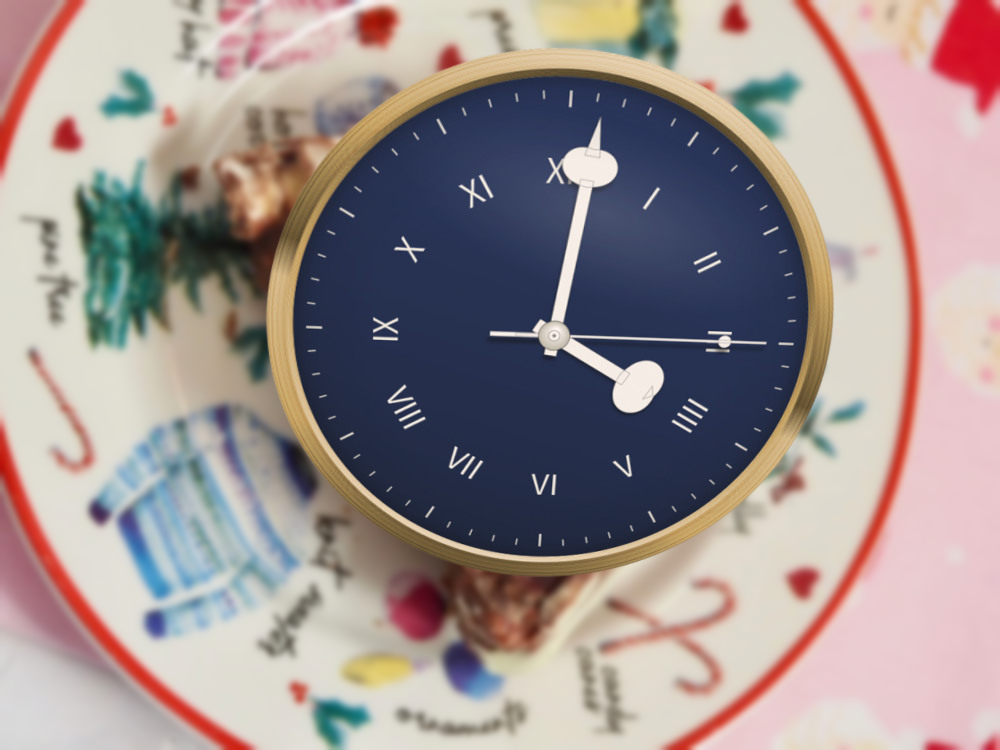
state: 4:01:15
